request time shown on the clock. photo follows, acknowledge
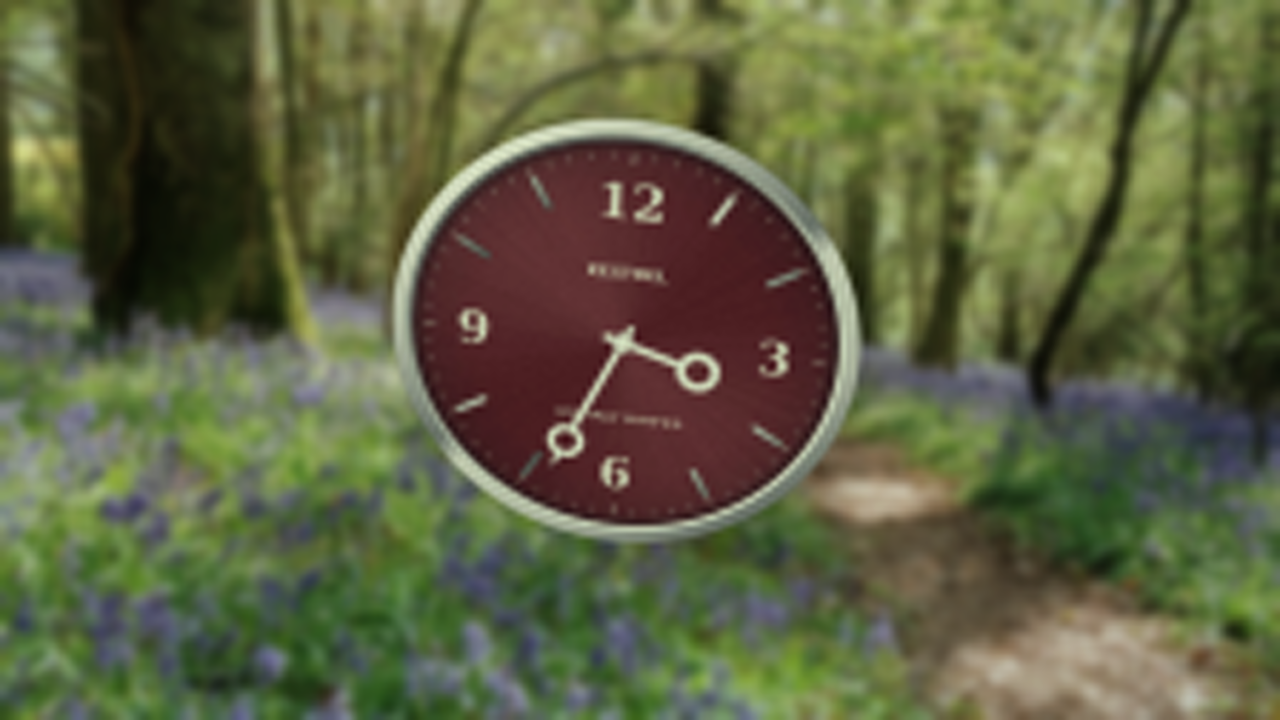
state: 3:34
